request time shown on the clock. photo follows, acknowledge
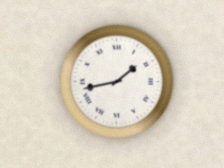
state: 1:43
